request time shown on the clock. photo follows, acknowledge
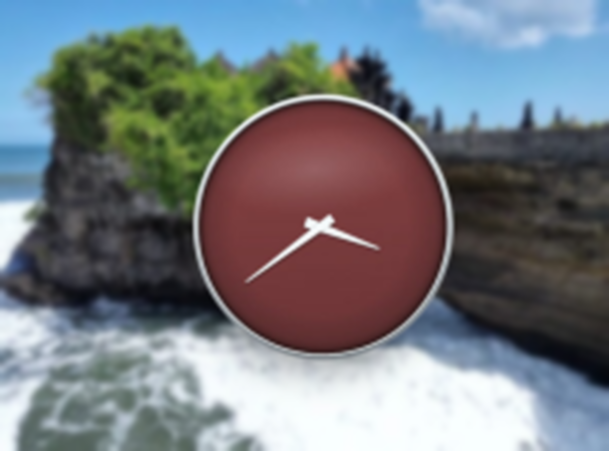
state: 3:39
